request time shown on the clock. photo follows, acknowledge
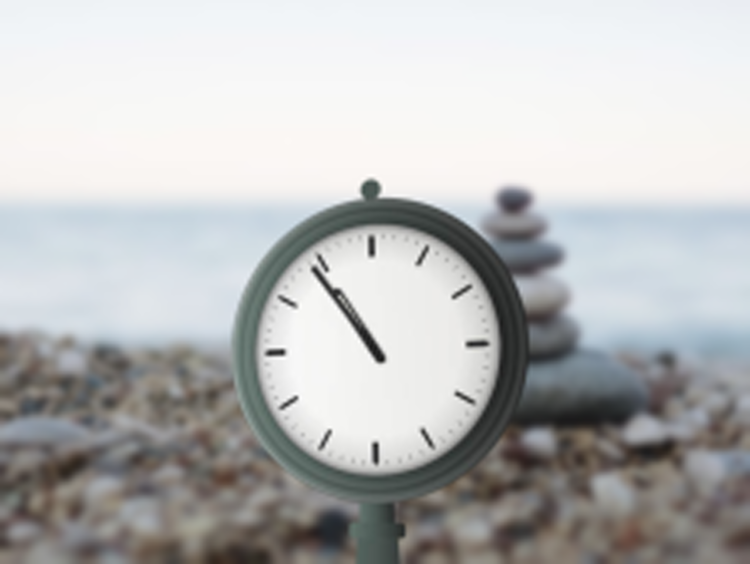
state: 10:54
